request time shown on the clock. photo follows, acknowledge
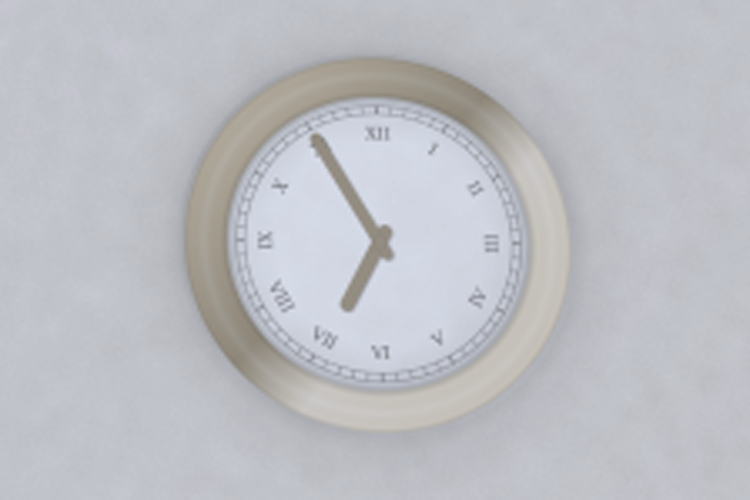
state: 6:55
